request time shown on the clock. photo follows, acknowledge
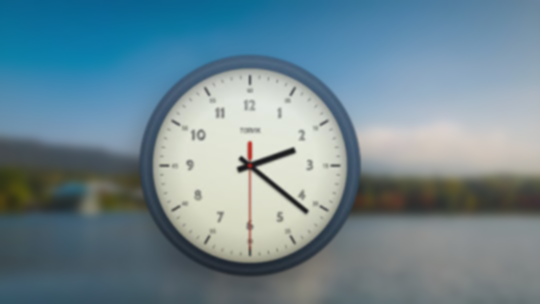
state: 2:21:30
